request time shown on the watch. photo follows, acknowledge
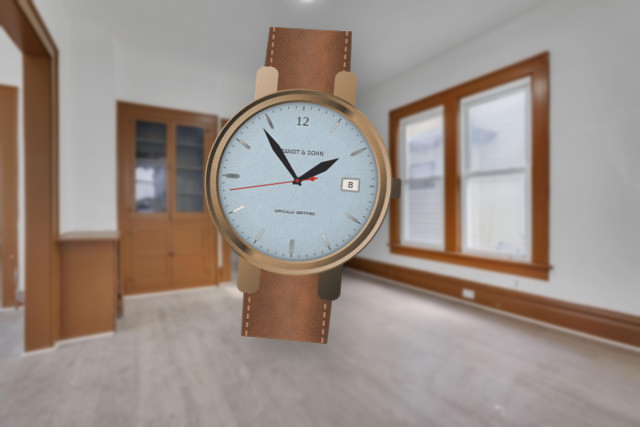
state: 1:53:43
